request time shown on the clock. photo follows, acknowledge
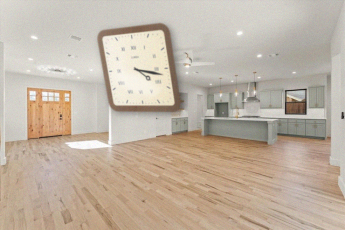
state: 4:17
